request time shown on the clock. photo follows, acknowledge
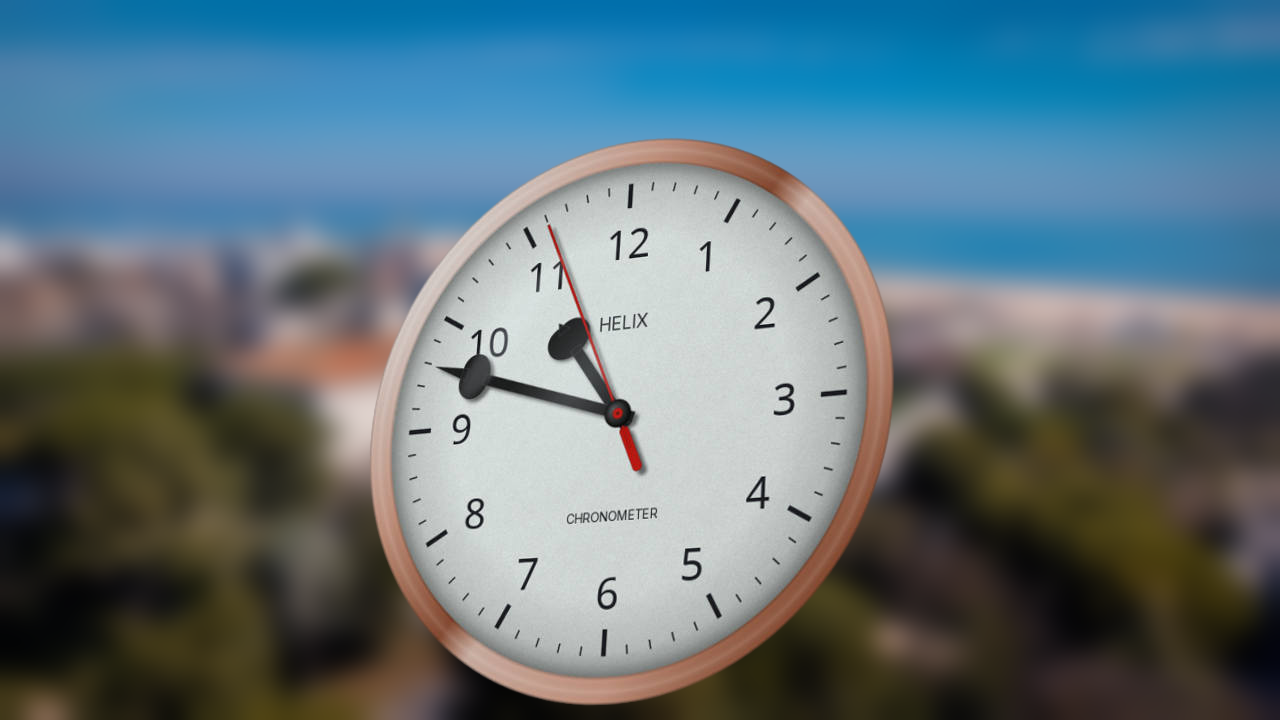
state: 10:47:56
